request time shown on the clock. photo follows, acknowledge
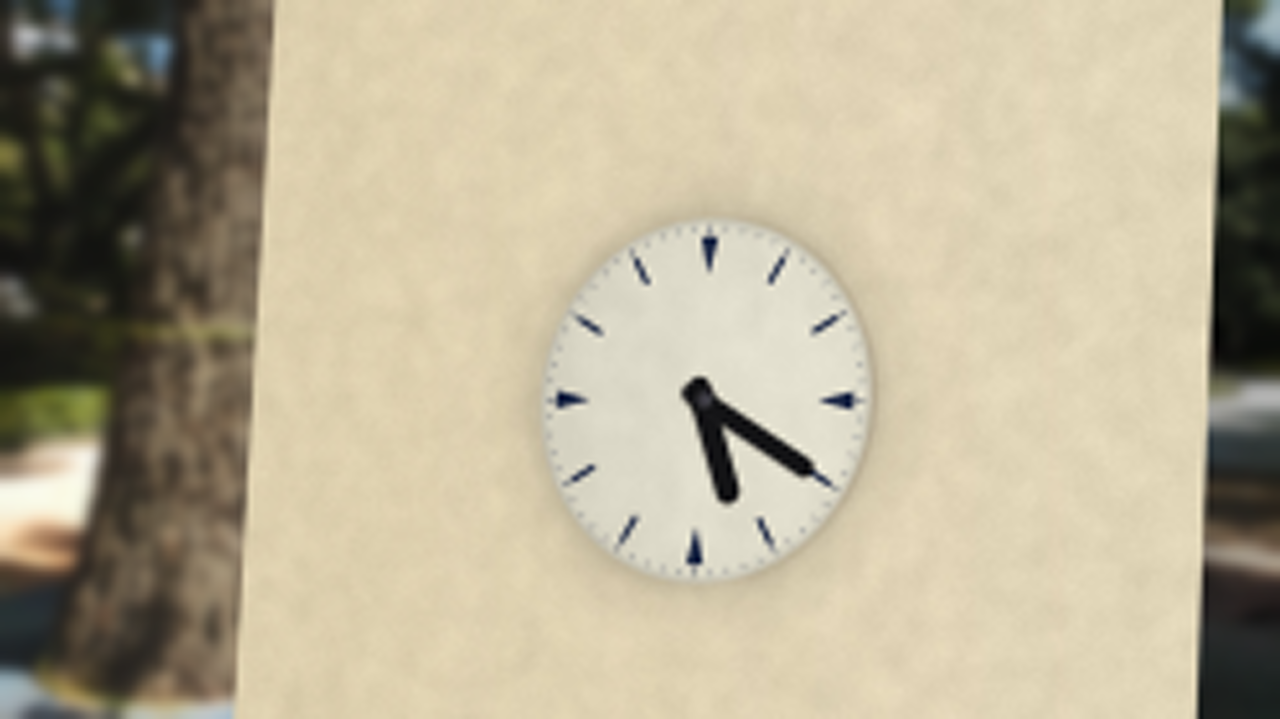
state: 5:20
